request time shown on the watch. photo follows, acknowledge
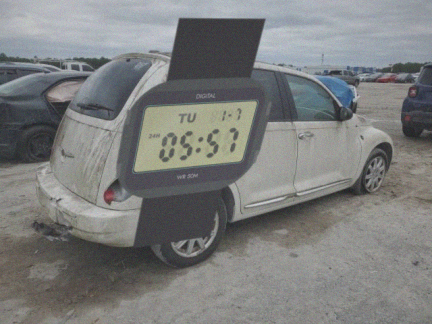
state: 5:57
